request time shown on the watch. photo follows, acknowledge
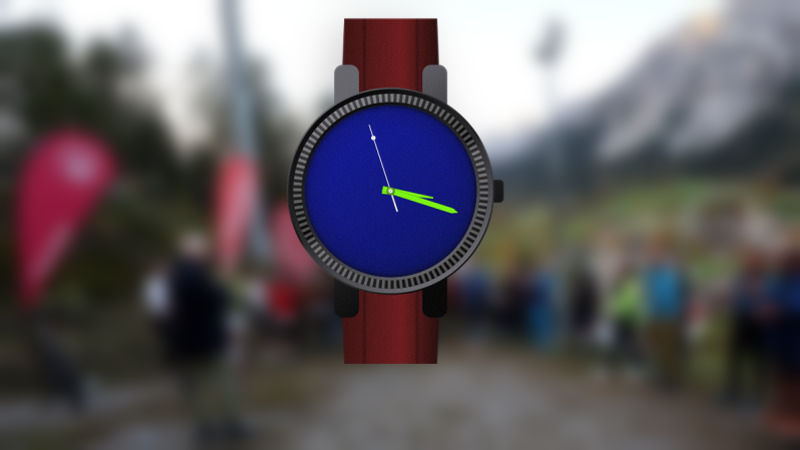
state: 3:17:57
